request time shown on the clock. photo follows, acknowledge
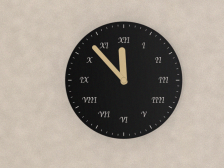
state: 11:53
